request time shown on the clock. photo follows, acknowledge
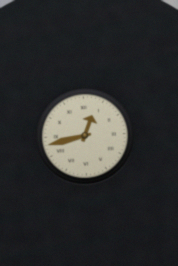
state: 12:43
